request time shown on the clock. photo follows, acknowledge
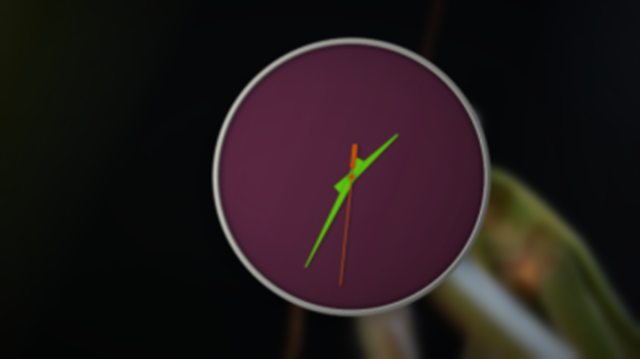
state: 1:34:31
